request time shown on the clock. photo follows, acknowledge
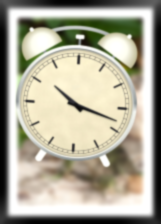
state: 10:18
